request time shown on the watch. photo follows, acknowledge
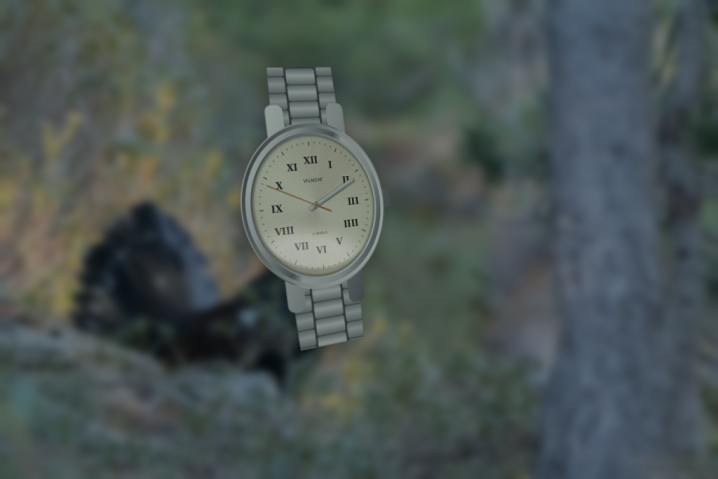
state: 2:10:49
